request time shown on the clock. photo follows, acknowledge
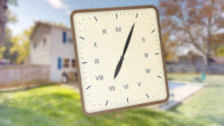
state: 7:05
